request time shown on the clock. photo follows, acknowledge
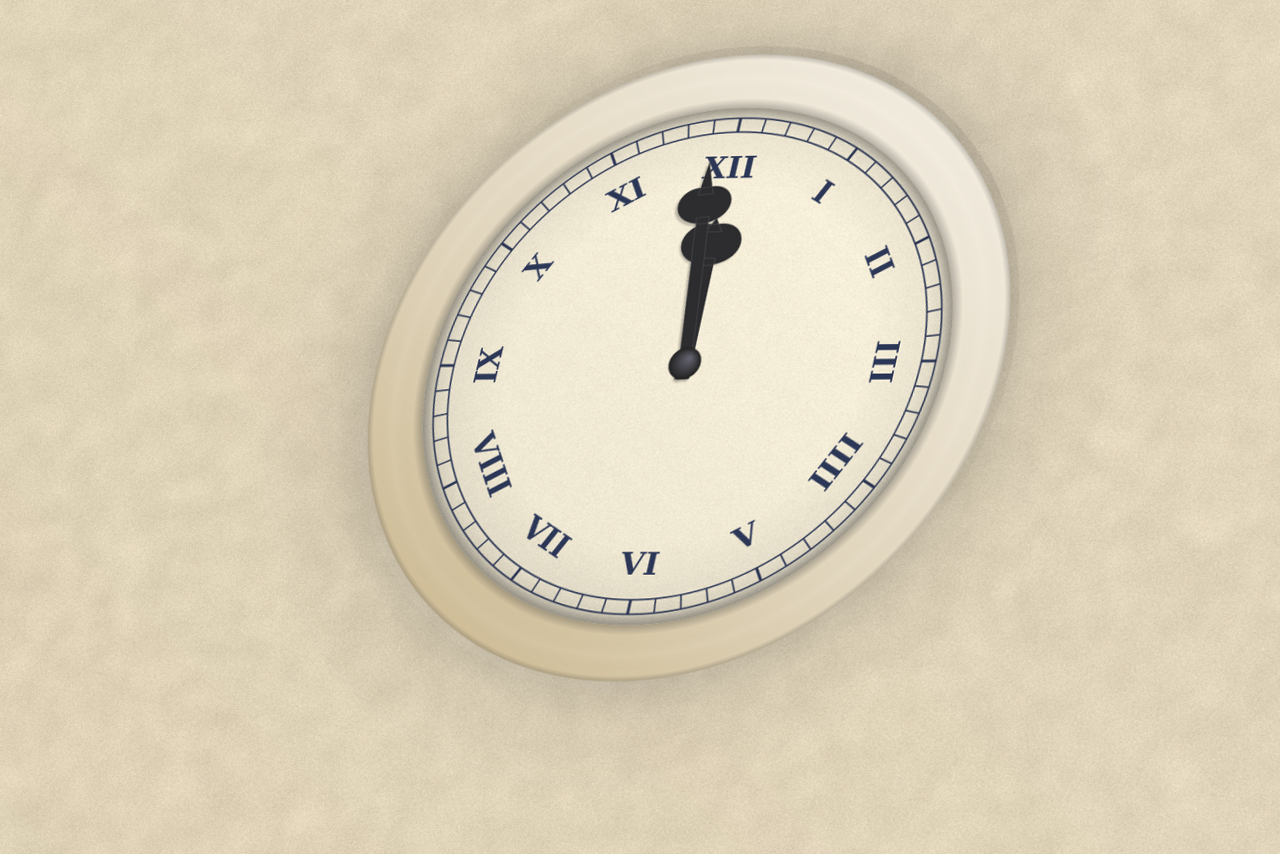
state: 11:59
